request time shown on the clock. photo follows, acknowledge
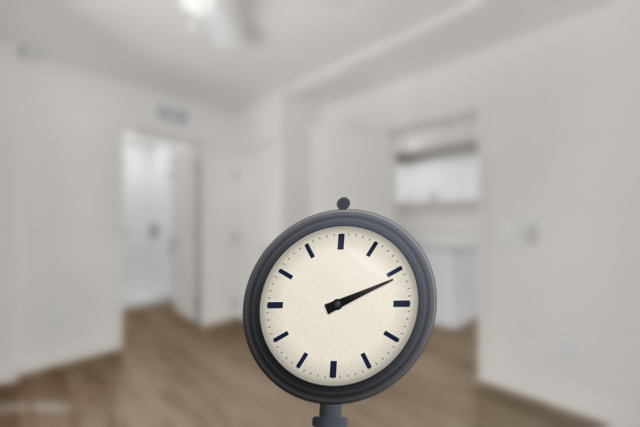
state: 2:11
